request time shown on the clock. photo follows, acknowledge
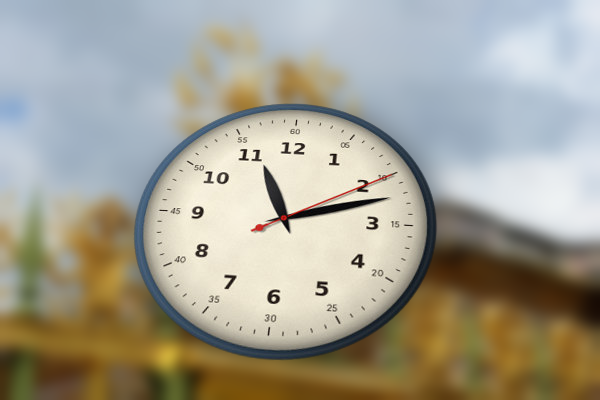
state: 11:12:10
